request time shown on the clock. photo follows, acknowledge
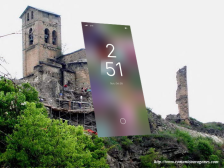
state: 2:51
